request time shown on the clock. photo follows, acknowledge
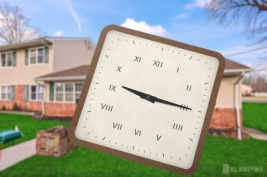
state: 9:15
